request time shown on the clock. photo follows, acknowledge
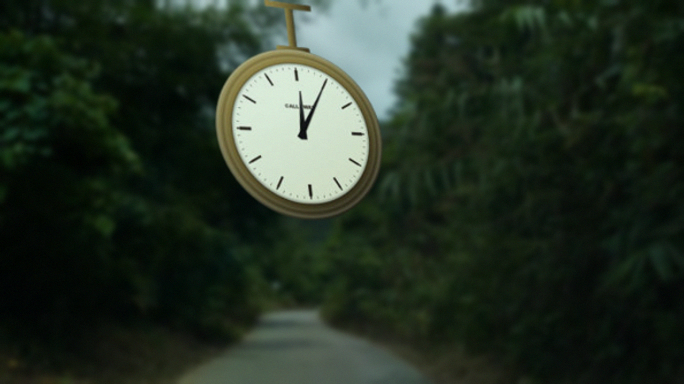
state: 12:05
